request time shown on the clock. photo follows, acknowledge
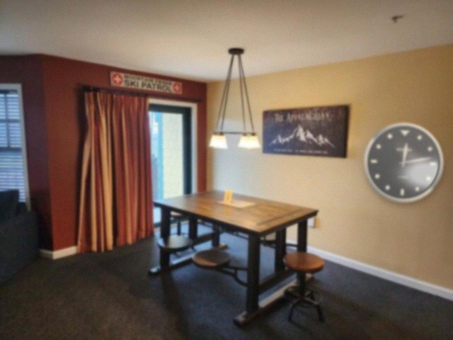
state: 12:13
